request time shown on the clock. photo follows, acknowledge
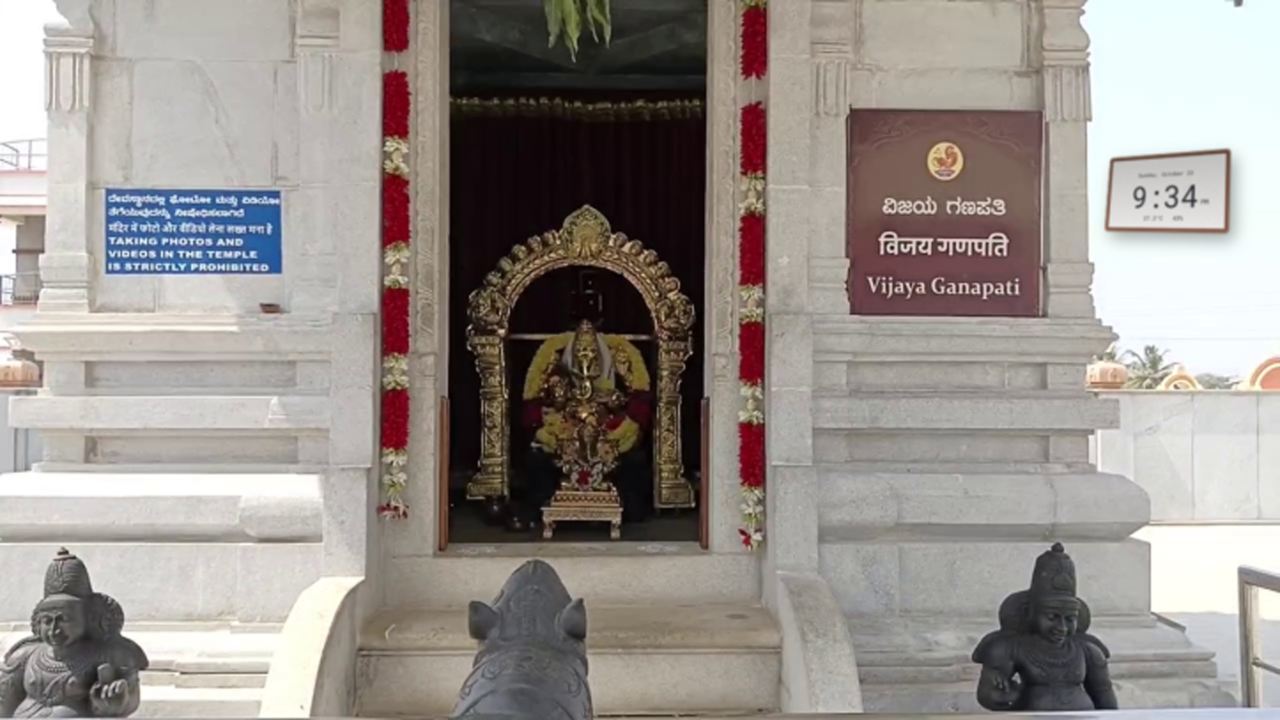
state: 9:34
